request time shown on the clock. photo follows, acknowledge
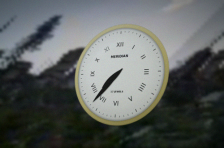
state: 7:37
